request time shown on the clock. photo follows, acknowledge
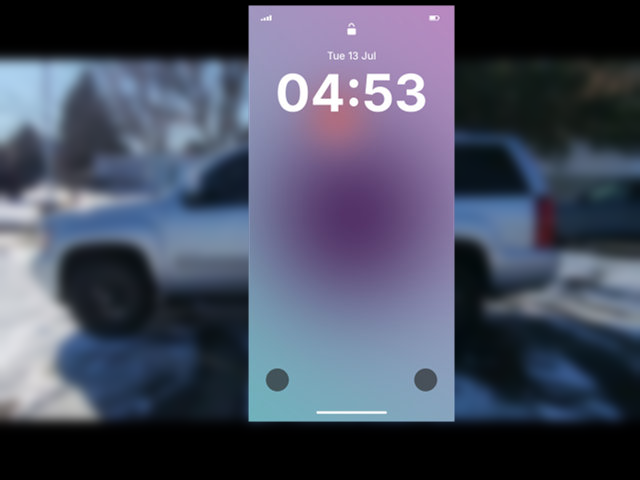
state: 4:53
